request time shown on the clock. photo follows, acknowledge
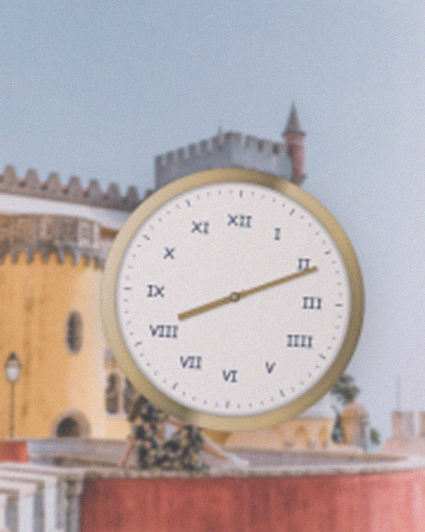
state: 8:11
